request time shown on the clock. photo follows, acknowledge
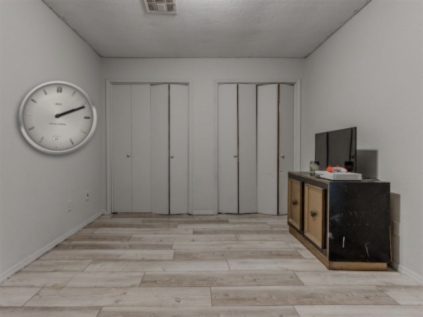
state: 2:11
